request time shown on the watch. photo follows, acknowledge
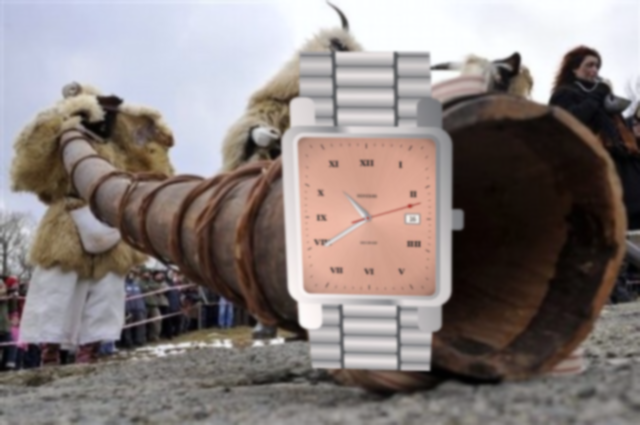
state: 10:39:12
